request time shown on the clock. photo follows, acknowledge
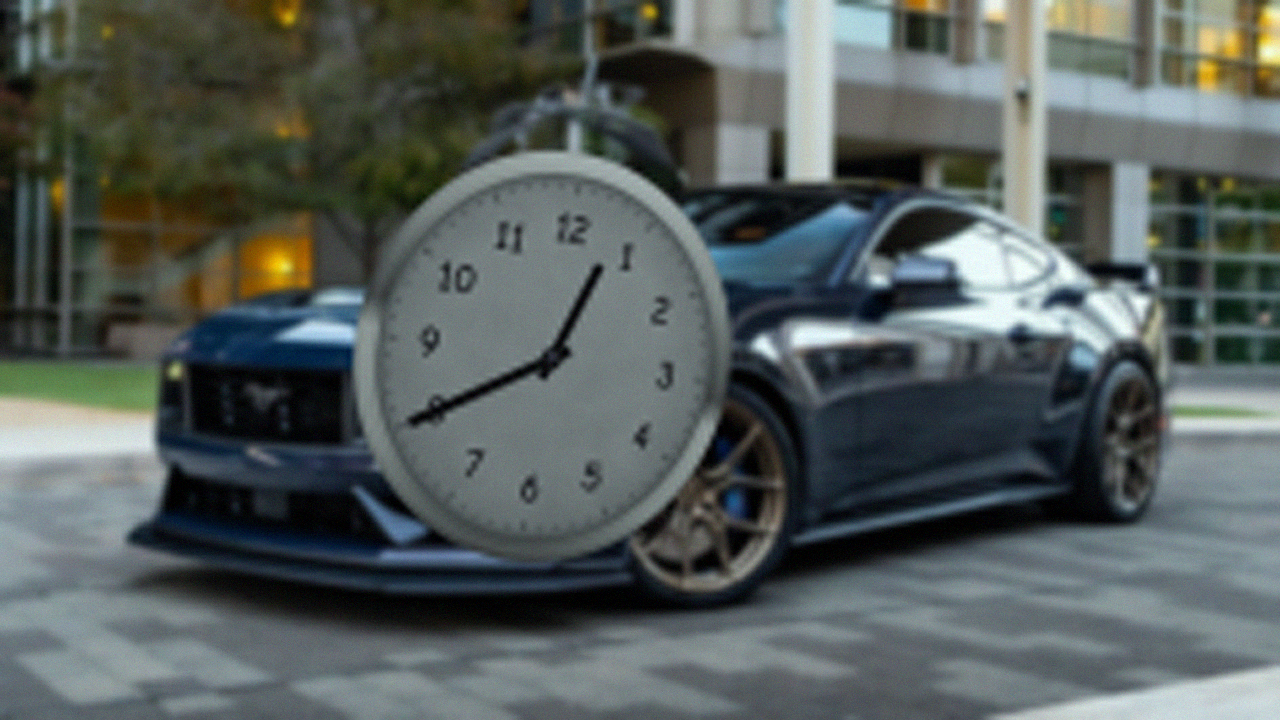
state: 12:40
